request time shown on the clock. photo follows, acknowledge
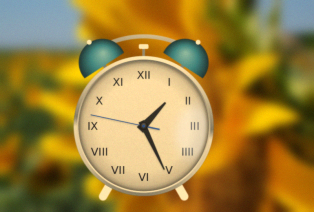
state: 1:25:47
